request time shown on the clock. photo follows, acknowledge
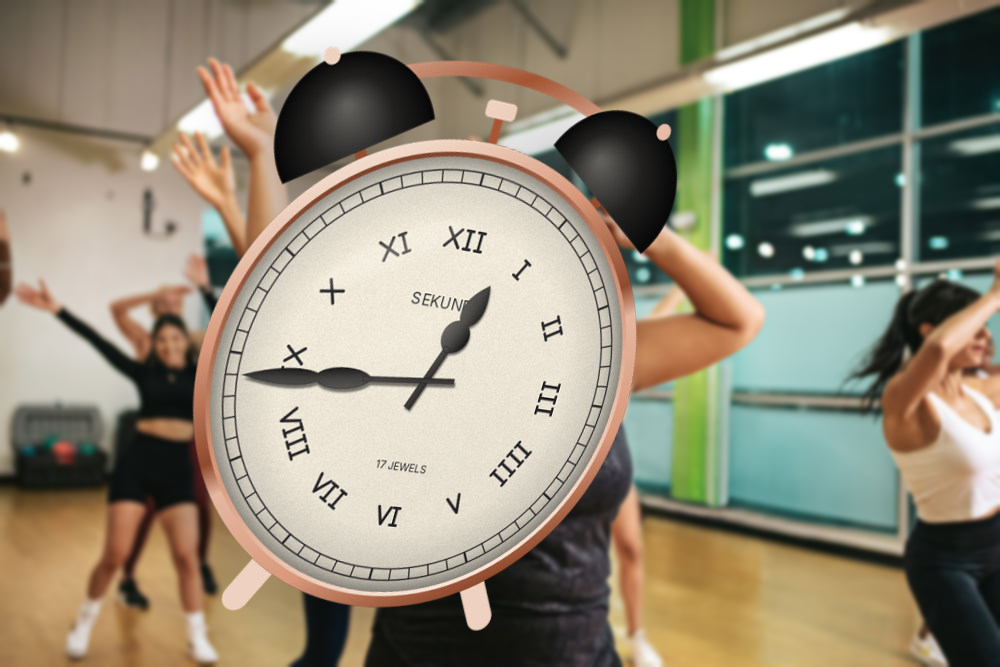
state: 12:44
